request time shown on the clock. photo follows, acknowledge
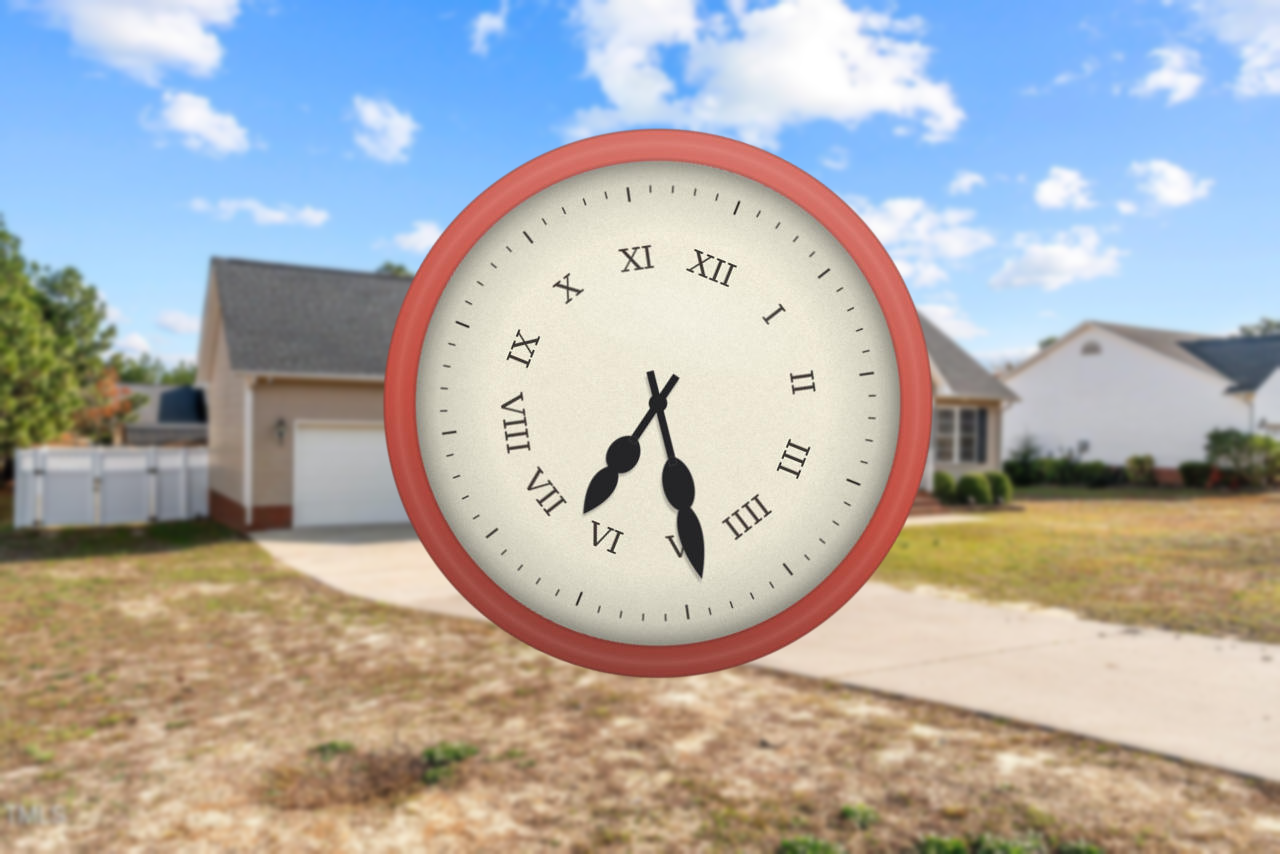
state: 6:24
